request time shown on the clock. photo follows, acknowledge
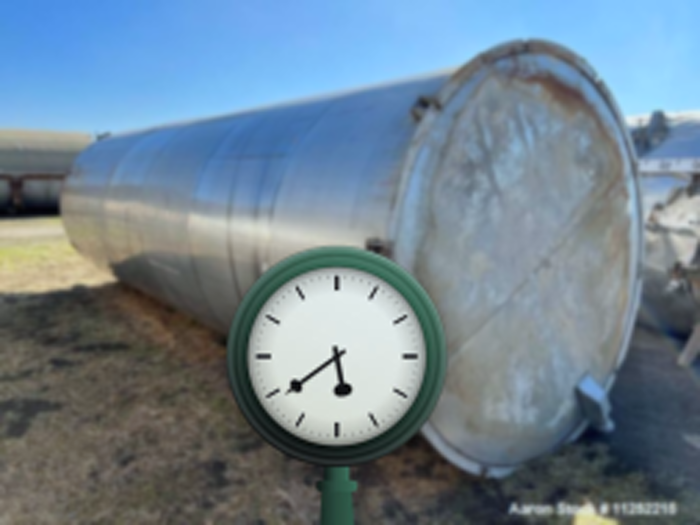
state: 5:39
